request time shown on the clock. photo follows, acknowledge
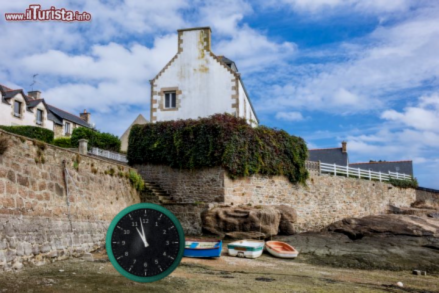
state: 10:58
